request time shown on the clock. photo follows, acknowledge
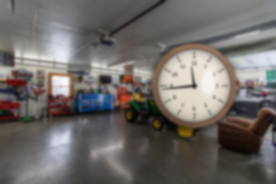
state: 11:44
